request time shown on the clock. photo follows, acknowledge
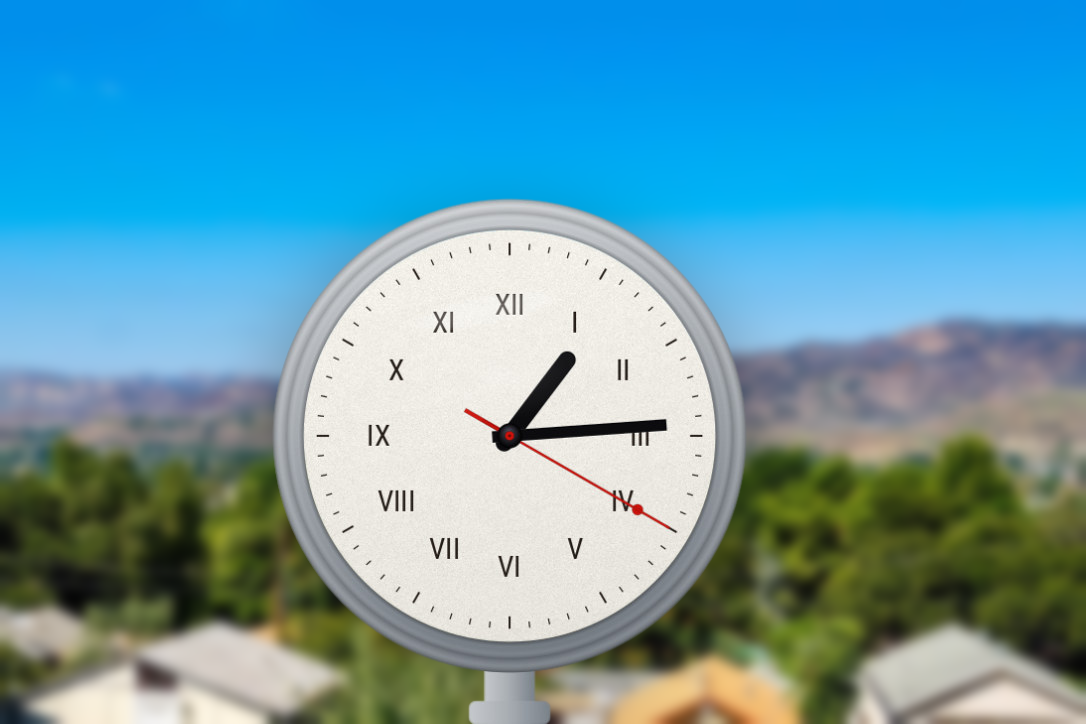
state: 1:14:20
